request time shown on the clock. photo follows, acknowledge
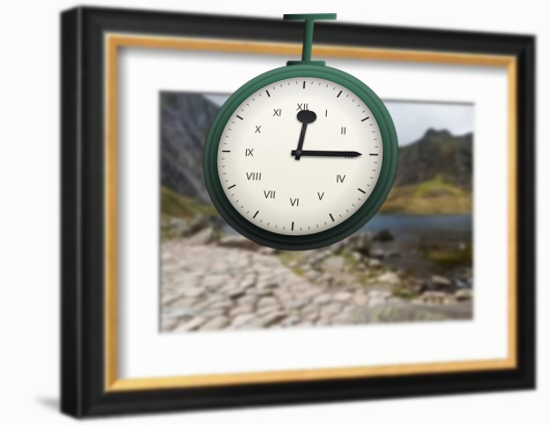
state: 12:15
